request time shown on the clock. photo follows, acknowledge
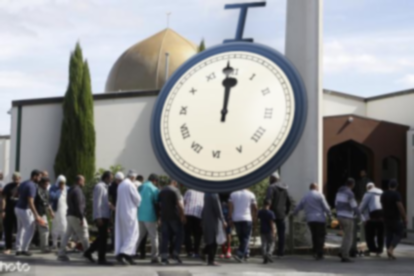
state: 11:59
